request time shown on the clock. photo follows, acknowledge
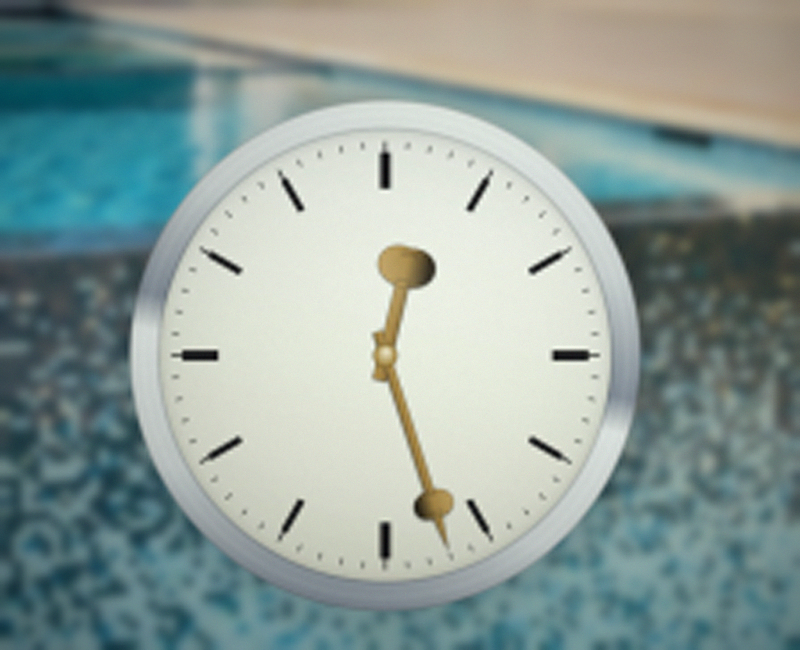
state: 12:27
